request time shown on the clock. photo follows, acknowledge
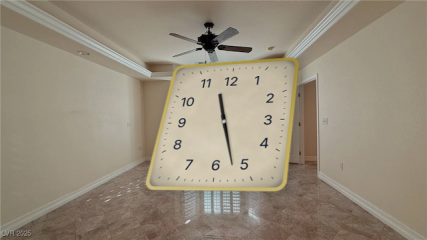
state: 11:27
